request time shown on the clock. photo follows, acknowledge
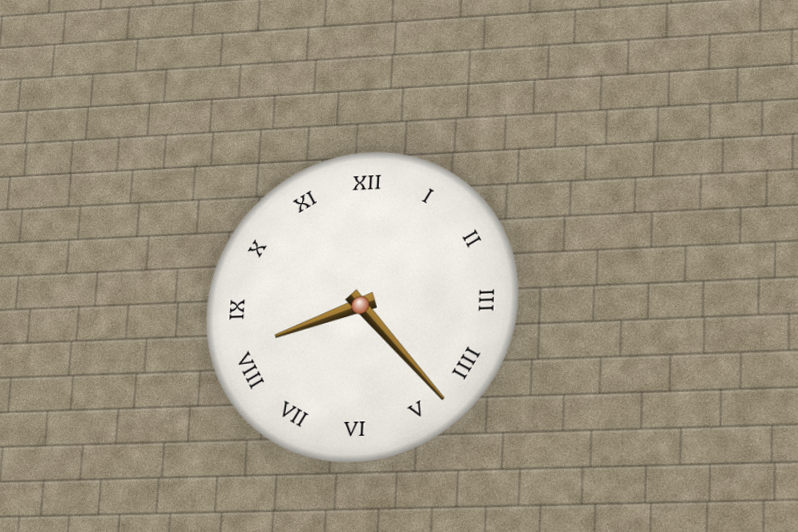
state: 8:23
